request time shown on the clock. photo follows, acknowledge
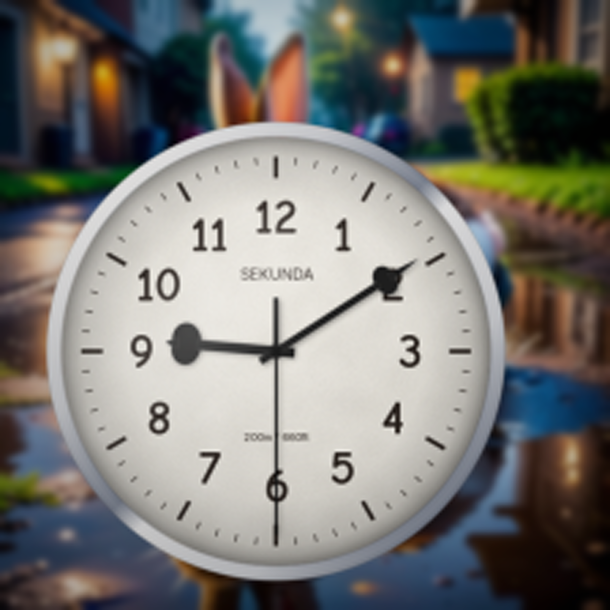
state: 9:09:30
